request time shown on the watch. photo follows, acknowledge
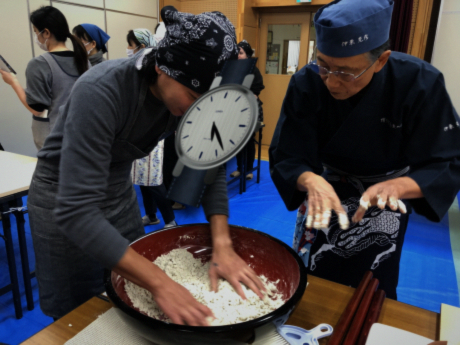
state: 5:23
